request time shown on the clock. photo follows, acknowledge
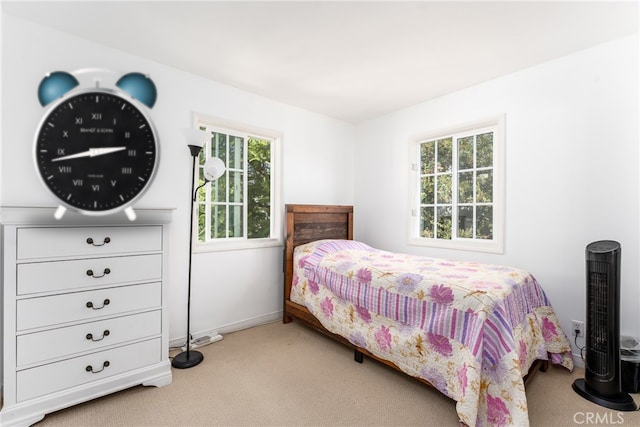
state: 2:43
